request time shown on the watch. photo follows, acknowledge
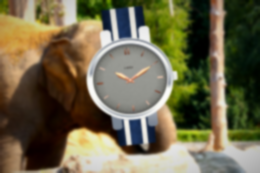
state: 10:10
